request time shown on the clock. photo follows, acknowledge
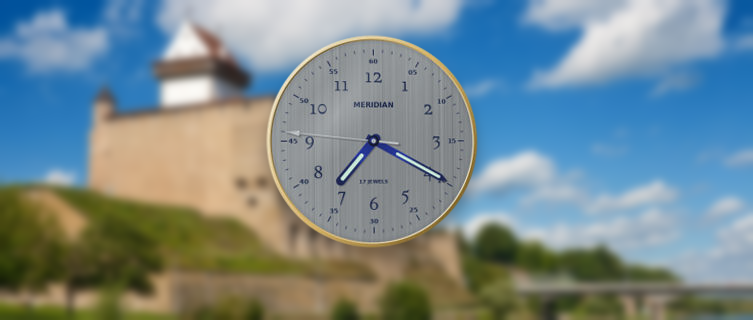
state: 7:19:46
